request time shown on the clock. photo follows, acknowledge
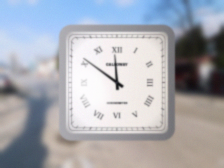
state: 11:51
